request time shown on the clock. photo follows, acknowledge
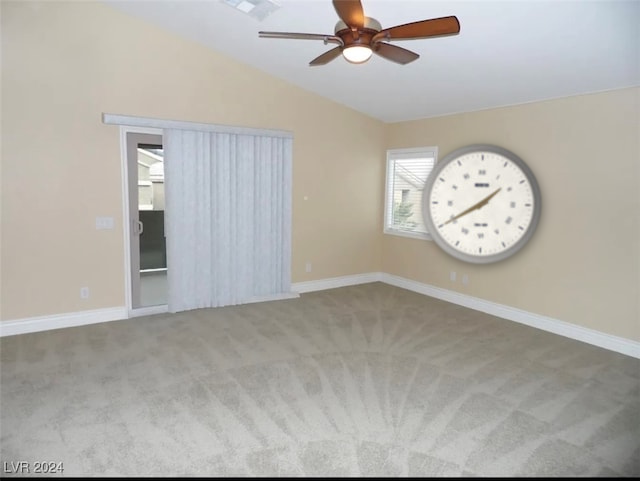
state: 1:40
